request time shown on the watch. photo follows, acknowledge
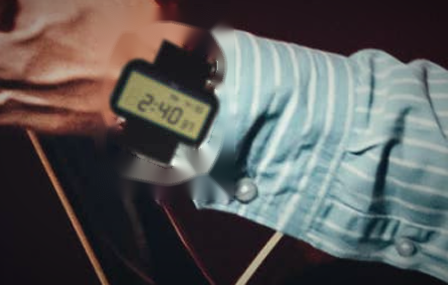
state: 2:40
